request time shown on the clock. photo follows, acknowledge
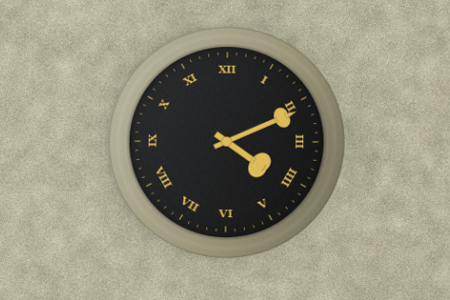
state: 4:11
